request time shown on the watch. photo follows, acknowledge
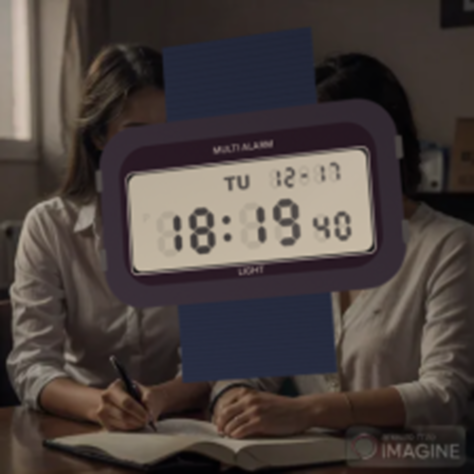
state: 18:19:40
